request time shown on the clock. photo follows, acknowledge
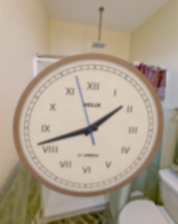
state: 1:41:57
